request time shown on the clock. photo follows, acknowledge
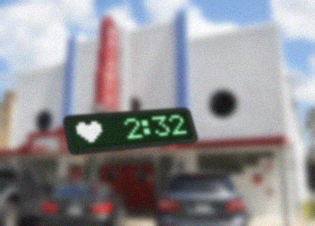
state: 2:32
